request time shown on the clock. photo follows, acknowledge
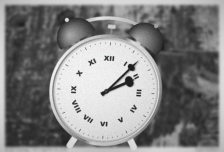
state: 2:07
